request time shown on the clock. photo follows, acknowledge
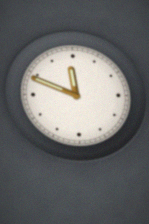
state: 11:49
